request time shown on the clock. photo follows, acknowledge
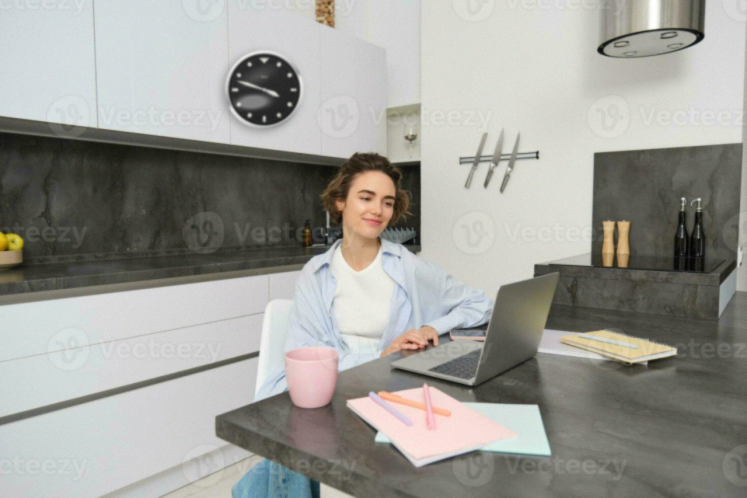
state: 3:48
